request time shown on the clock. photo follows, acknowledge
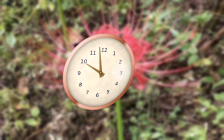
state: 9:58
